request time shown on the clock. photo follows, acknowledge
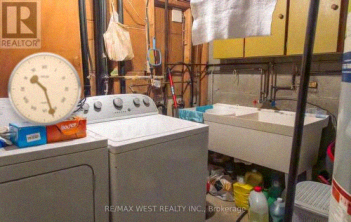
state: 10:27
